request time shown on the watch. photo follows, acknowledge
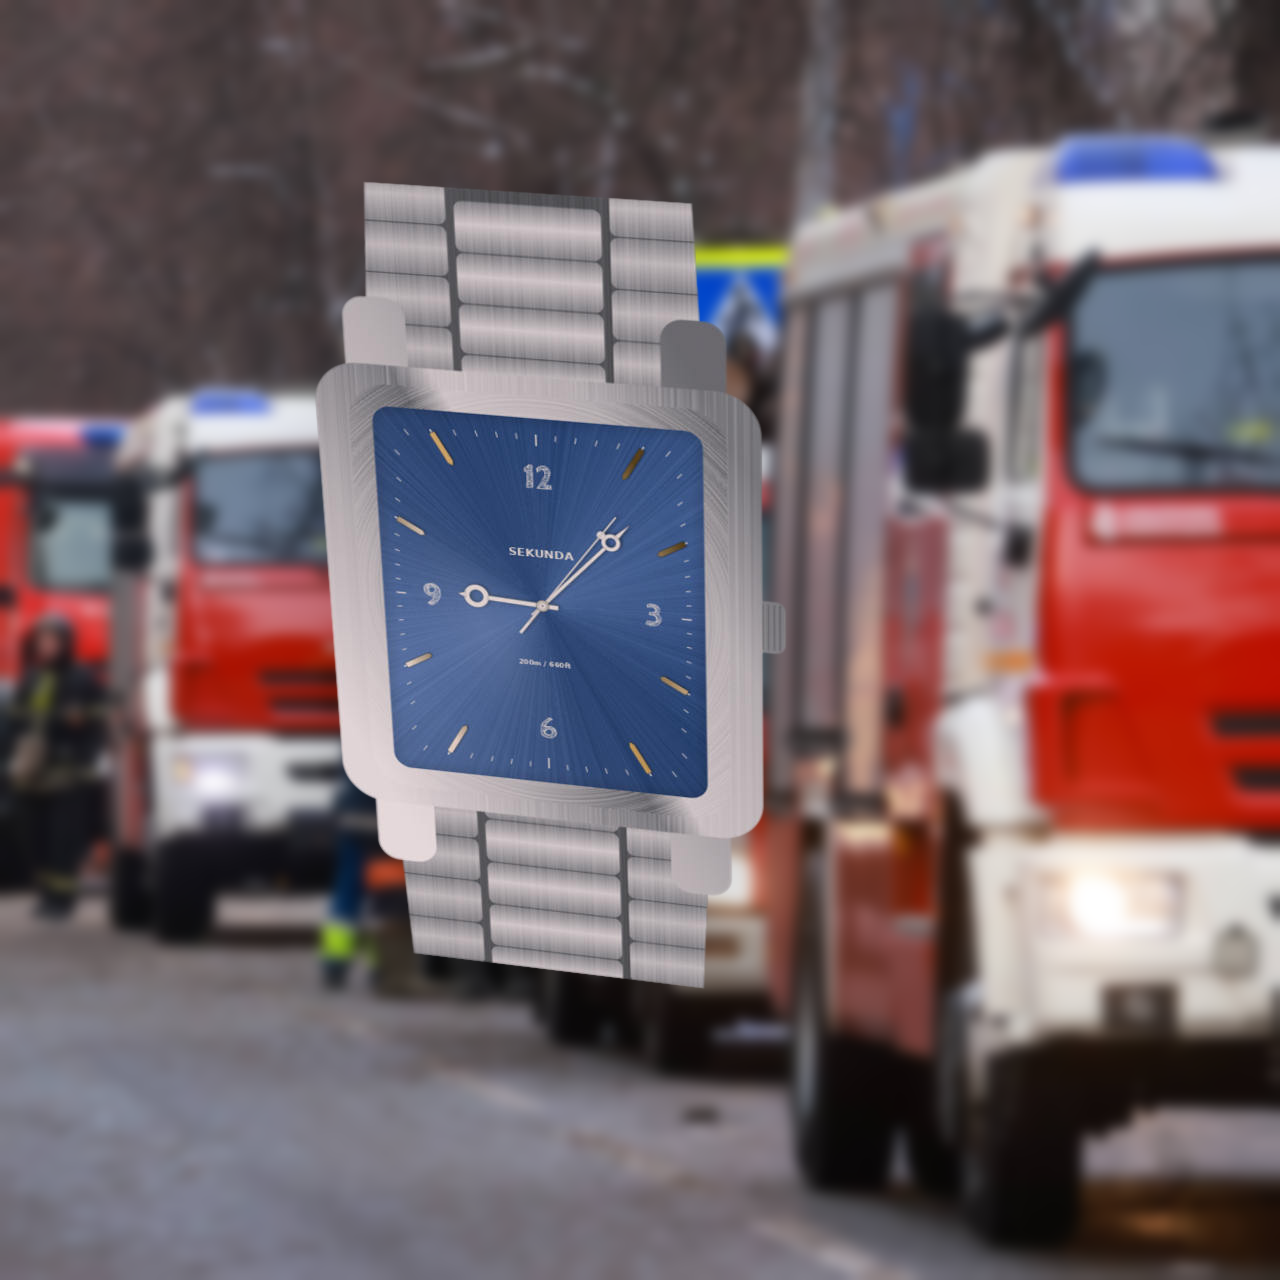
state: 9:07:06
